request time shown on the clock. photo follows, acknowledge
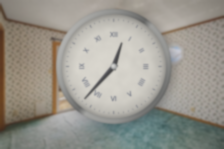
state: 12:37
